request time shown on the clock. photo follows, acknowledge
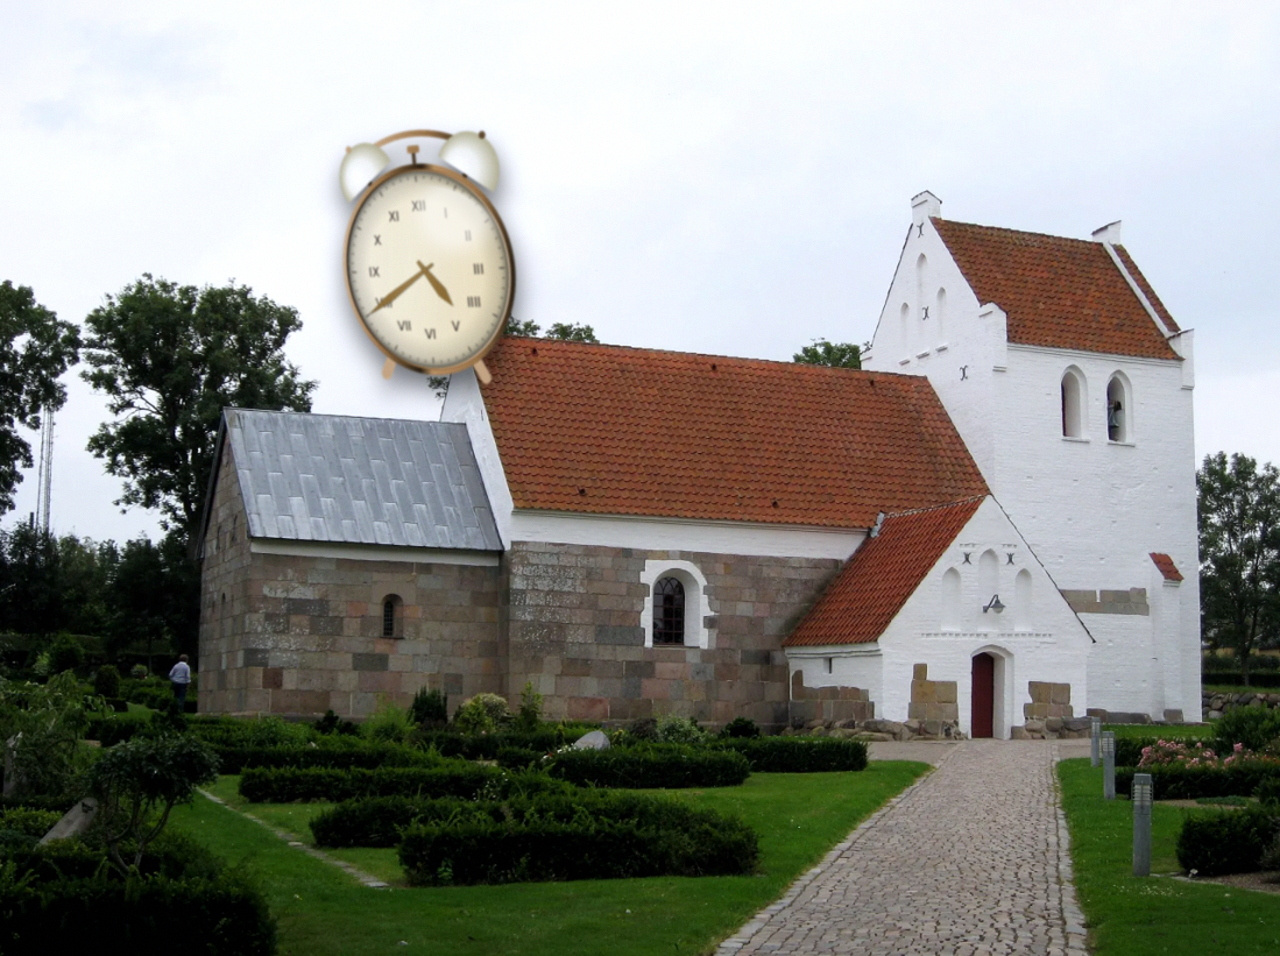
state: 4:40
